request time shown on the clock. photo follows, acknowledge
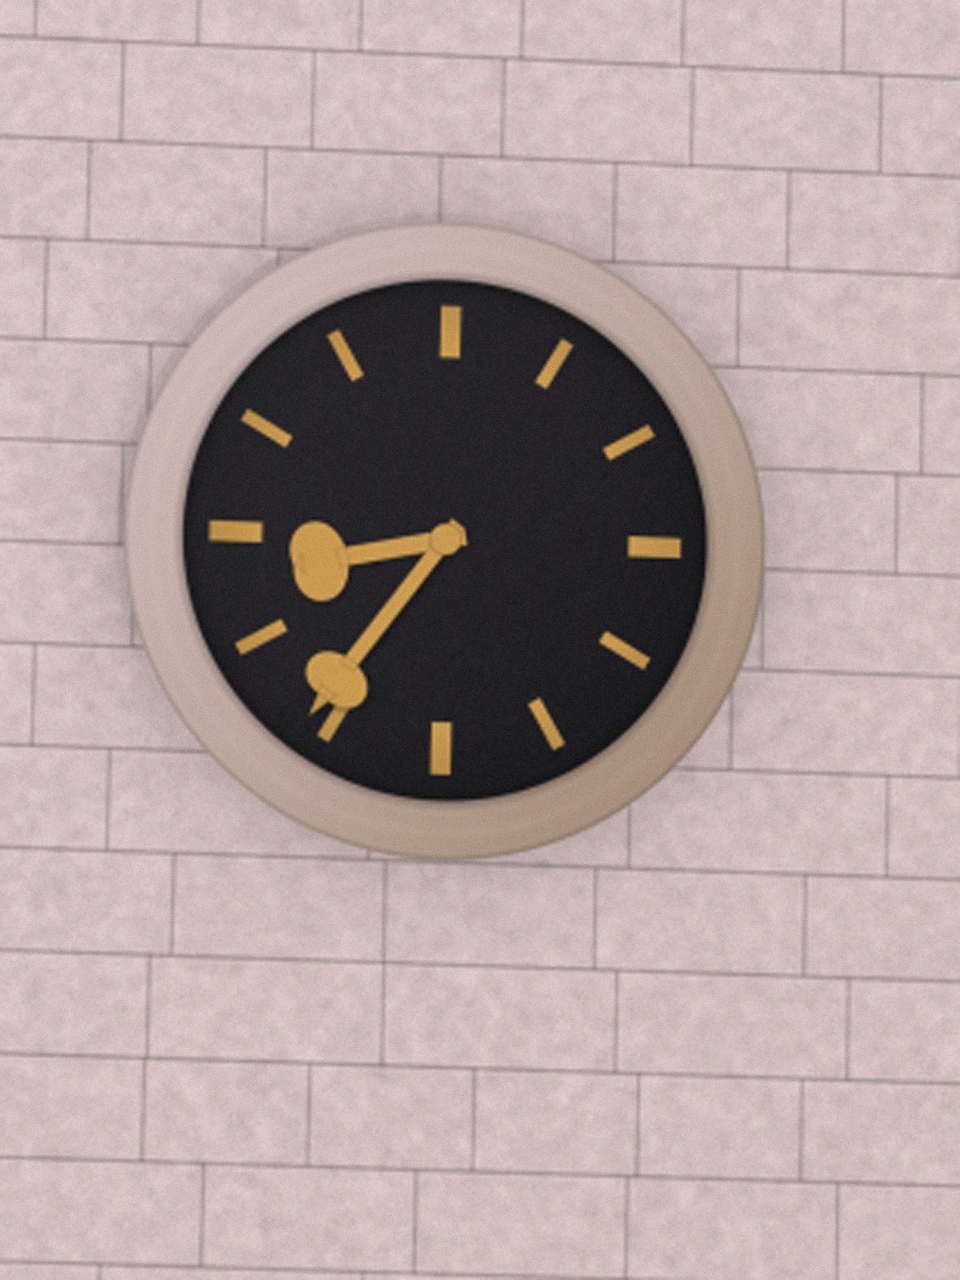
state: 8:36
